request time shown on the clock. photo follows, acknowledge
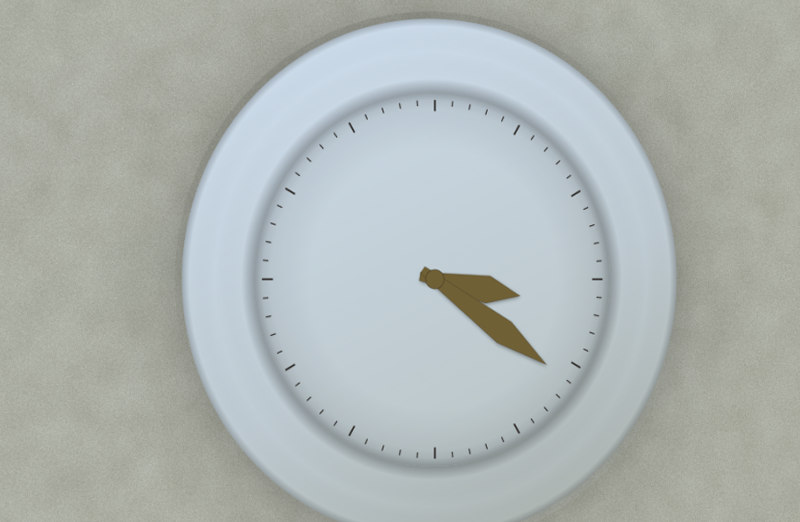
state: 3:21
